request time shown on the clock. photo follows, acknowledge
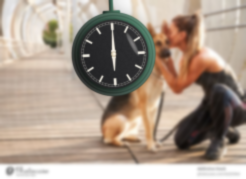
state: 6:00
